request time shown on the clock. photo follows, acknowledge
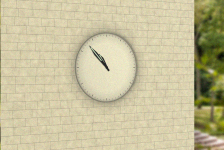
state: 10:53
